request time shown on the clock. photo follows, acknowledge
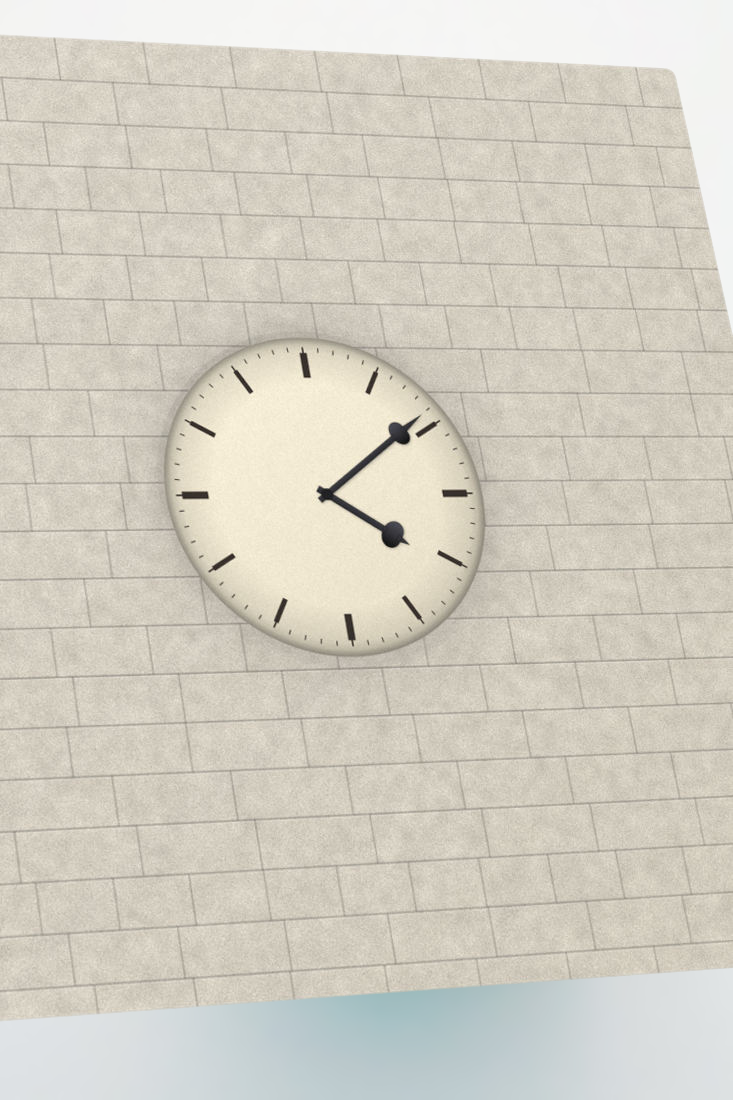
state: 4:09
